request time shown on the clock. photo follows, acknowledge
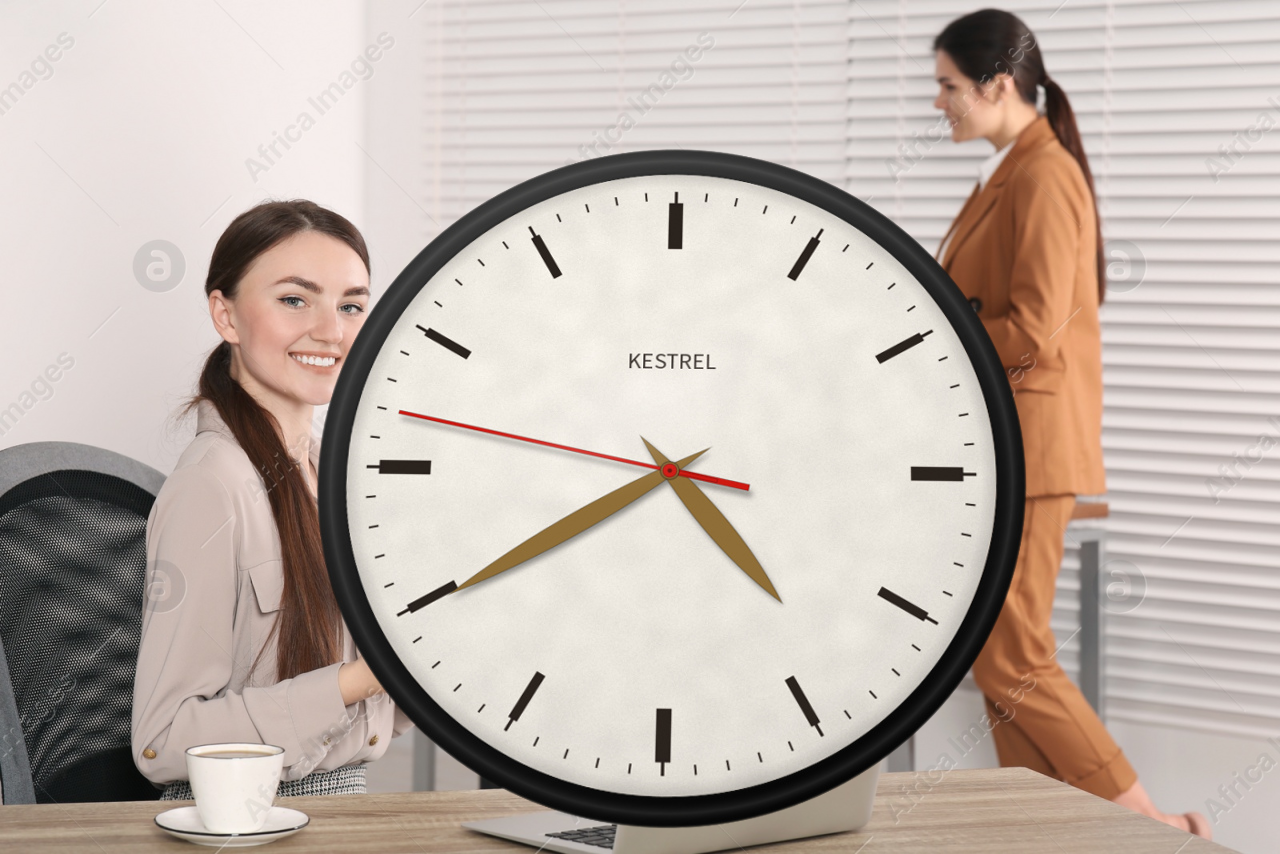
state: 4:39:47
